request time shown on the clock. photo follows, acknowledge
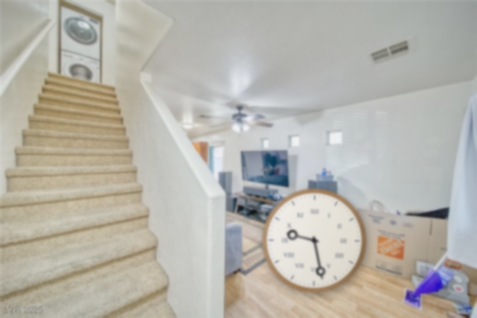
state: 9:28
